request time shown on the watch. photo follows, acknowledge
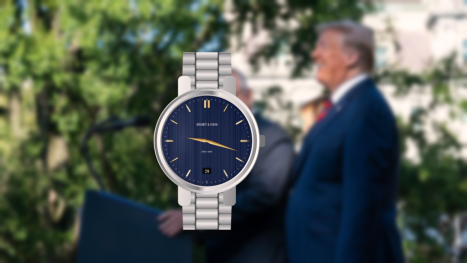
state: 9:18
